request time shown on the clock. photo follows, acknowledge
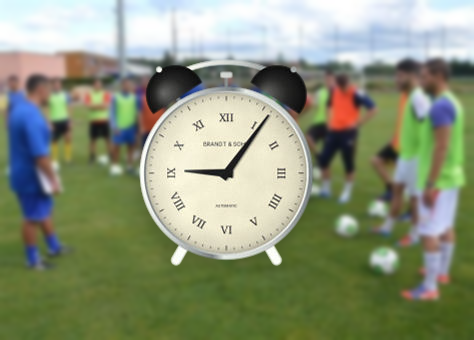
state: 9:06
